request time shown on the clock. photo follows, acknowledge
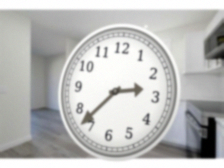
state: 2:37
